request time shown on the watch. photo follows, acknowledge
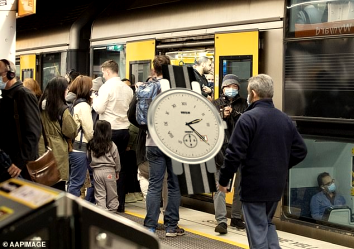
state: 2:23
